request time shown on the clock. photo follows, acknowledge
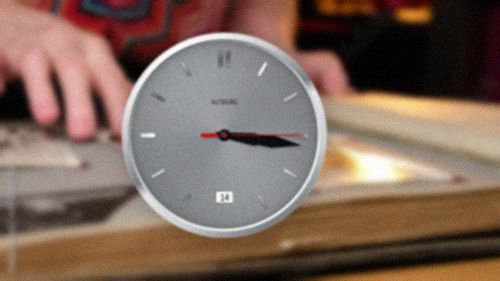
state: 3:16:15
